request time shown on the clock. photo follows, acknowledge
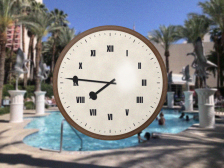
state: 7:46
